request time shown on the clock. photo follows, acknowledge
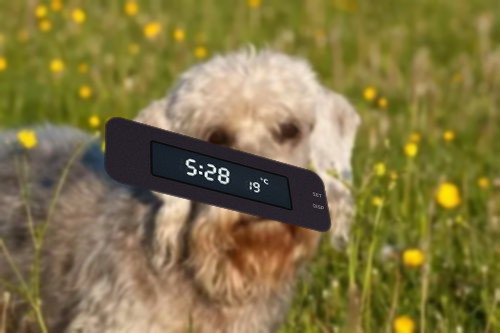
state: 5:28
